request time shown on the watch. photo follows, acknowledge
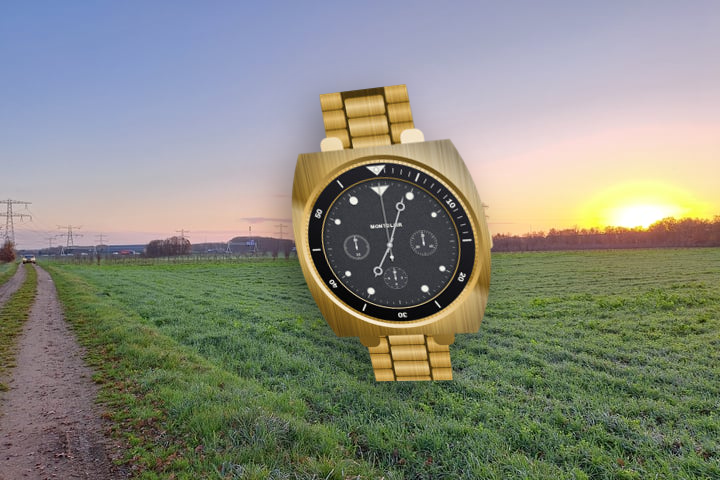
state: 7:04
